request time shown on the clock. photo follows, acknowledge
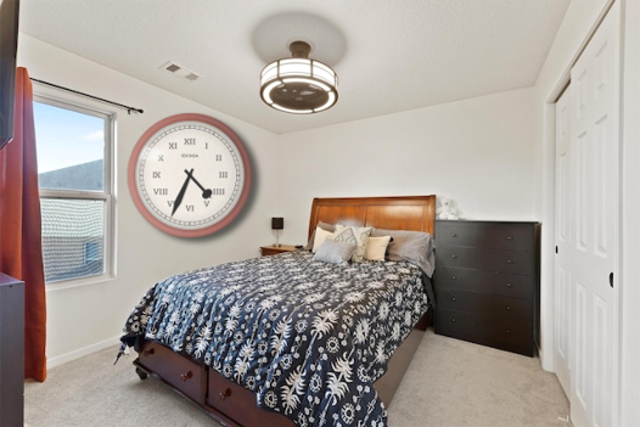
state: 4:34
